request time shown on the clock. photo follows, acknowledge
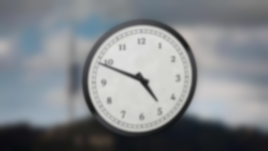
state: 4:49
